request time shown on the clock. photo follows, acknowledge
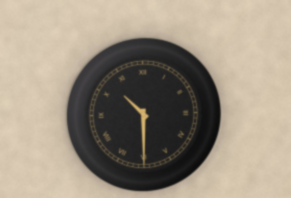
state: 10:30
